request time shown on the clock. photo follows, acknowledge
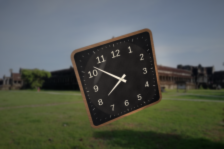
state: 7:52
